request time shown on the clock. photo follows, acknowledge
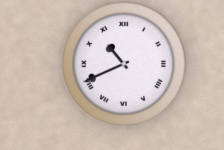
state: 10:41
